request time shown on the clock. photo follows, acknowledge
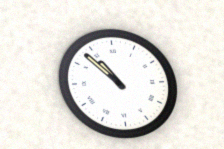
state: 10:53
